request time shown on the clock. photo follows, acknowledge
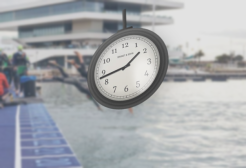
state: 1:43
